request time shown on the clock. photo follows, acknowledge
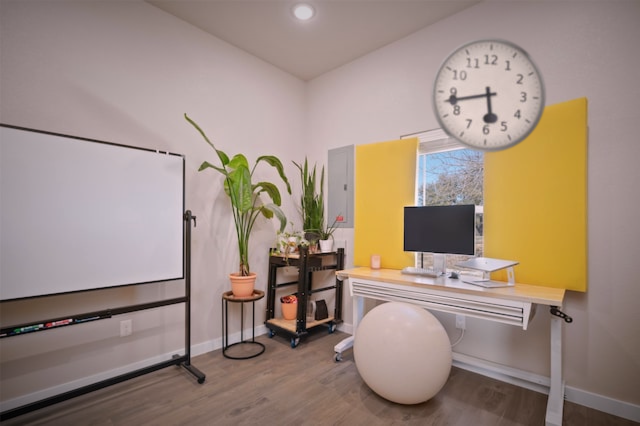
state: 5:43
